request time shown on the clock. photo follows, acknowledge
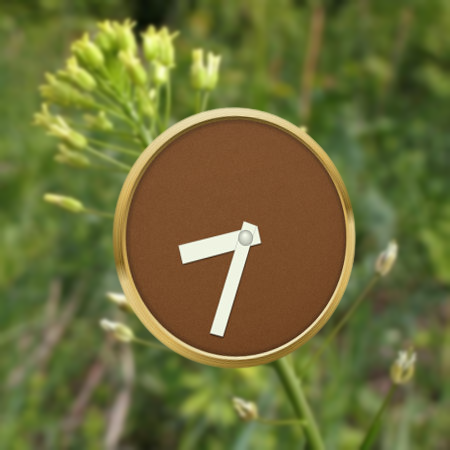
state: 8:33
